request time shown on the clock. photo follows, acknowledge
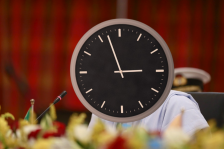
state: 2:57
